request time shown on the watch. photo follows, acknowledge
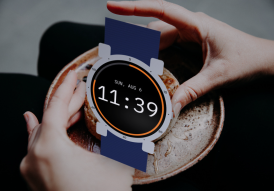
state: 11:39
